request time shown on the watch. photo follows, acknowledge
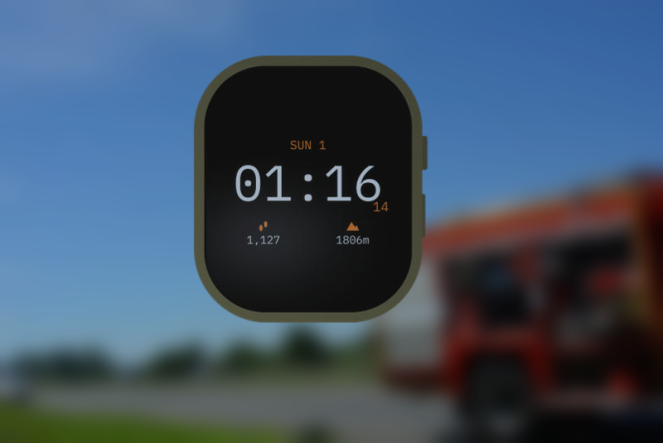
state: 1:16:14
